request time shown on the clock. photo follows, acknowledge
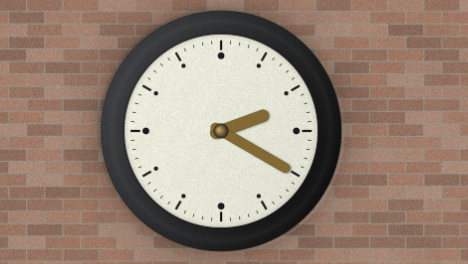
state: 2:20
